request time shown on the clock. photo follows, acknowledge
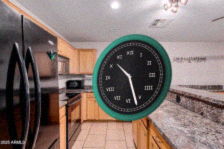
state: 10:27
